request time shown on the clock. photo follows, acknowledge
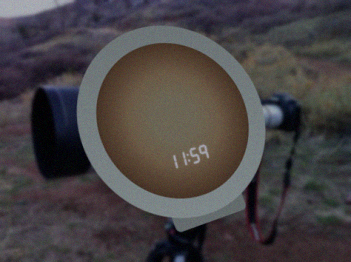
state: 11:59
